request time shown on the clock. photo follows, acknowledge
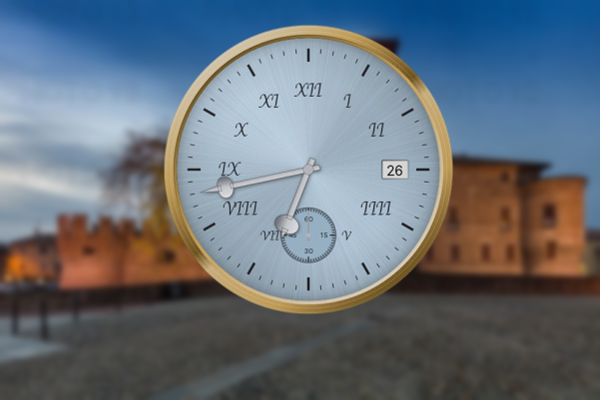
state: 6:43
